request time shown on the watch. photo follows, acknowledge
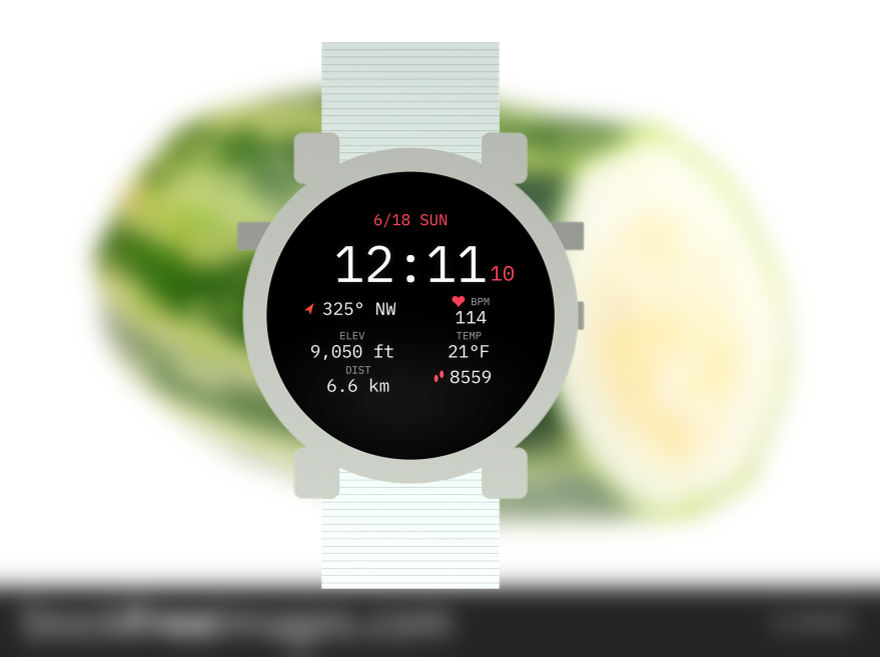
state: 12:11:10
